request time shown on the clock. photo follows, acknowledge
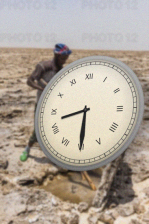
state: 8:30
